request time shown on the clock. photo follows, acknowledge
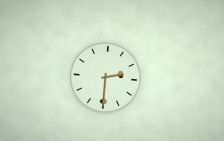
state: 2:30
